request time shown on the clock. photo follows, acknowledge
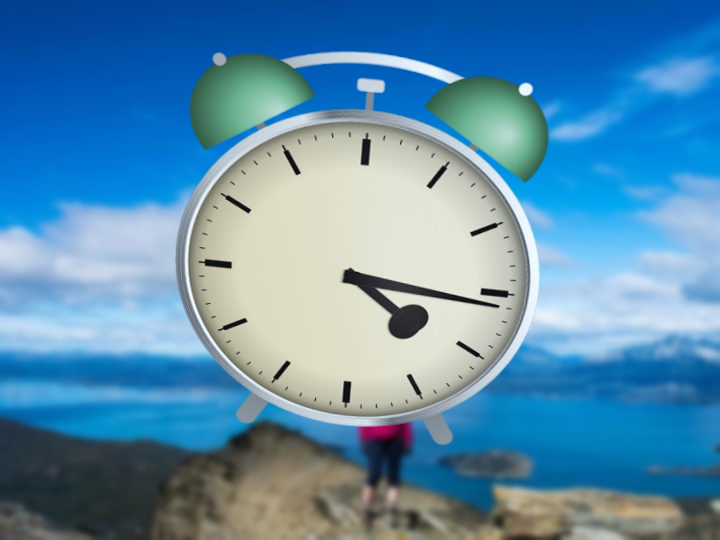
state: 4:16
